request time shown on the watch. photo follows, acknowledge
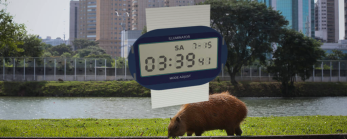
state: 3:39:41
